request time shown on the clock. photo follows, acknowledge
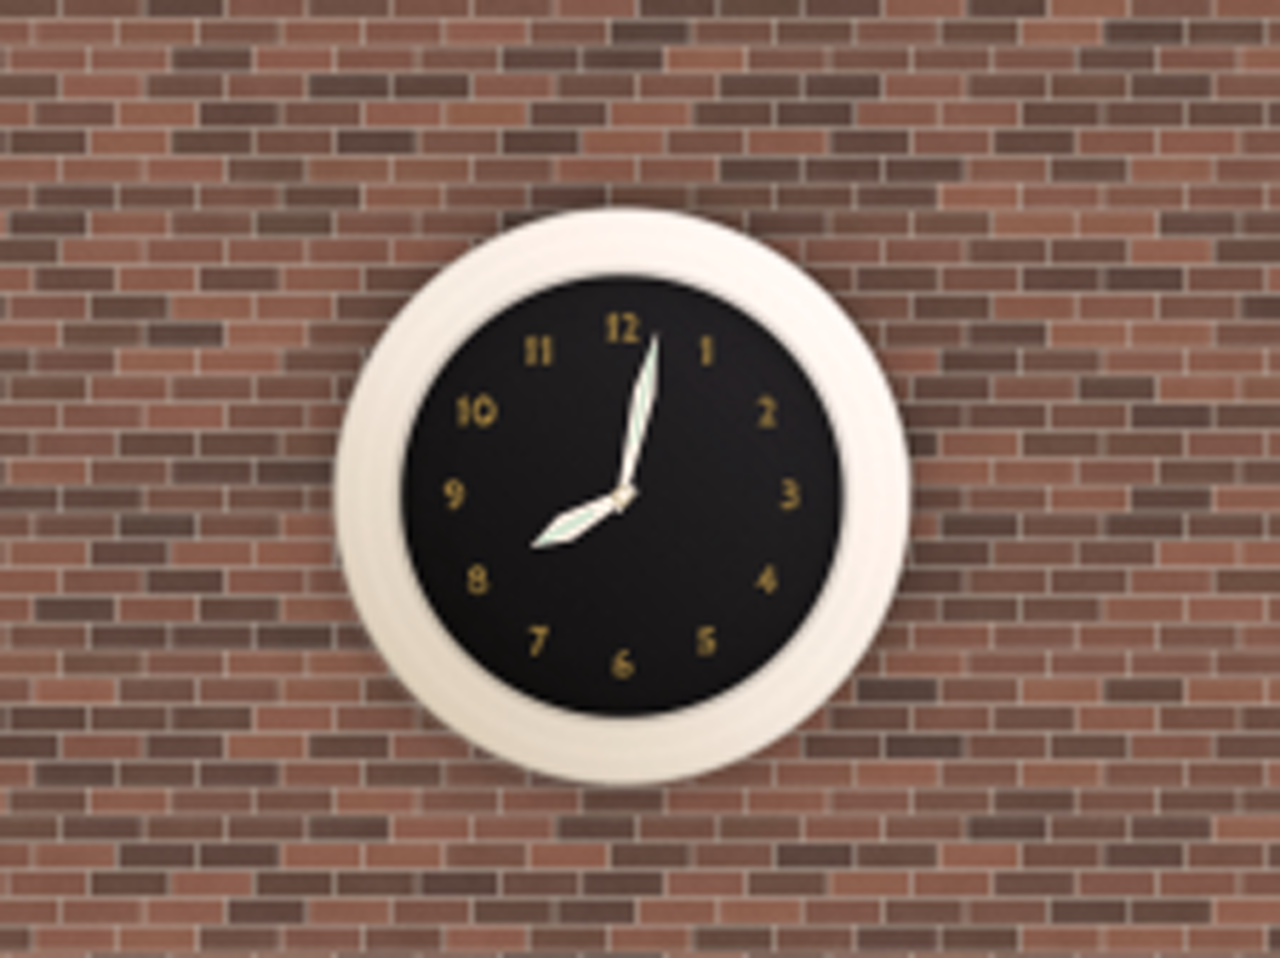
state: 8:02
